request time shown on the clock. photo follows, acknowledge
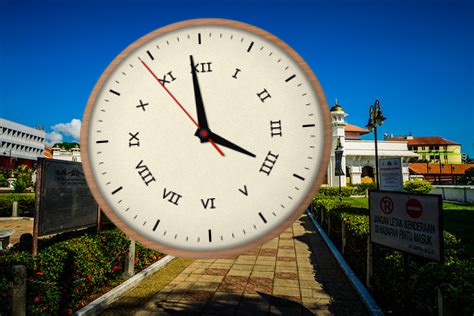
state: 3:58:54
